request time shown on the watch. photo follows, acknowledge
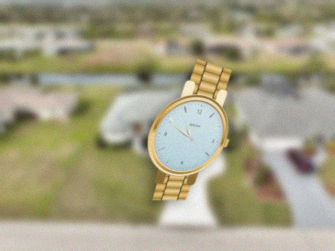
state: 10:49
